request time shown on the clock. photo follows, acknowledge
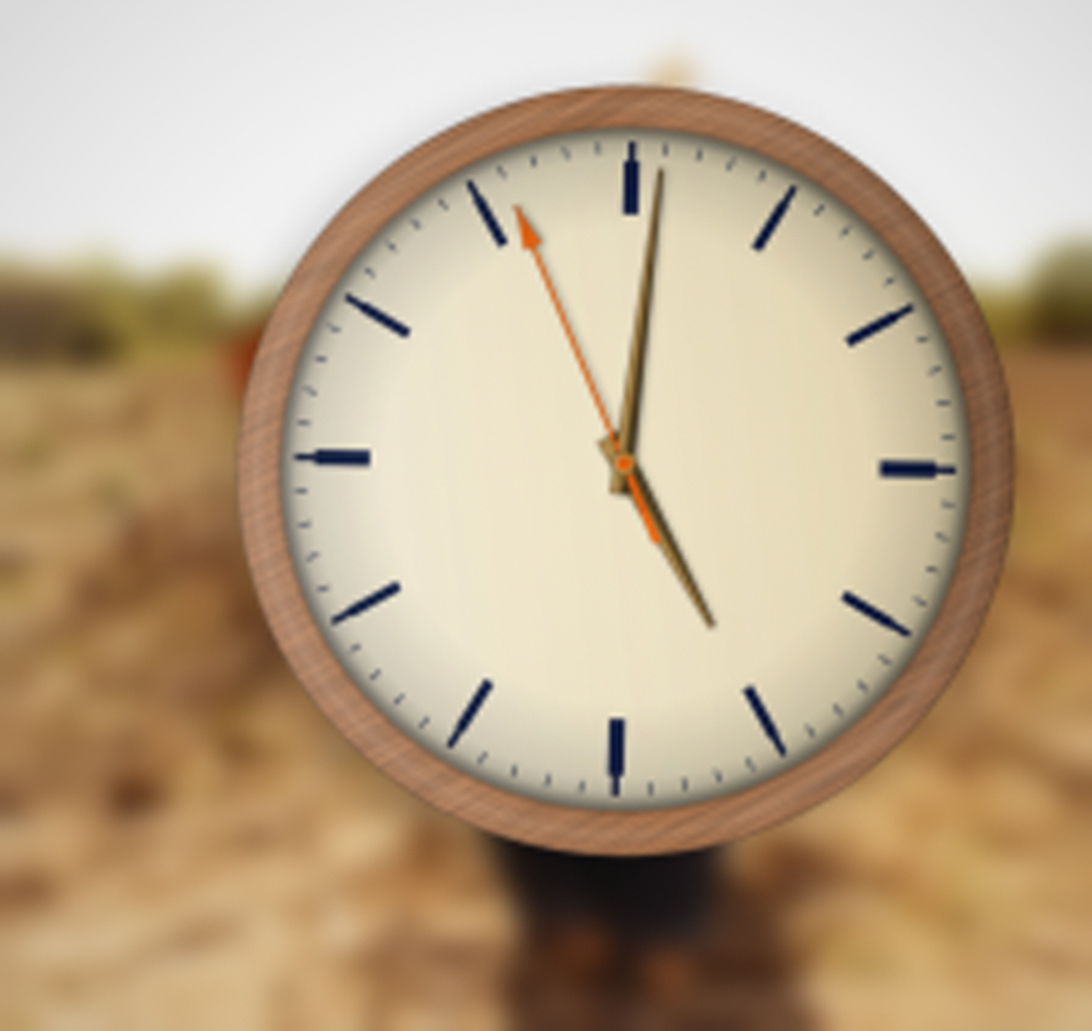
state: 5:00:56
